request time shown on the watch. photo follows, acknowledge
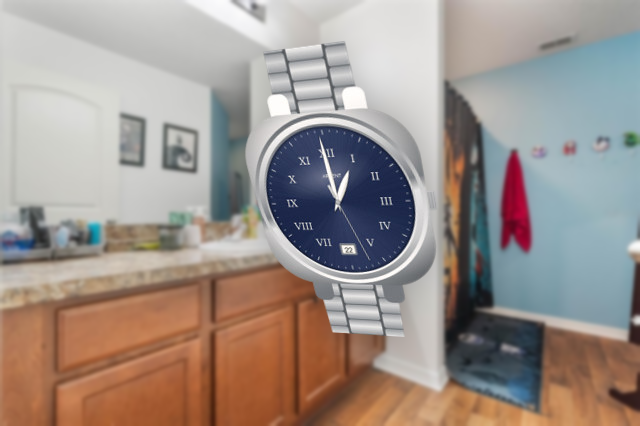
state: 12:59:27
